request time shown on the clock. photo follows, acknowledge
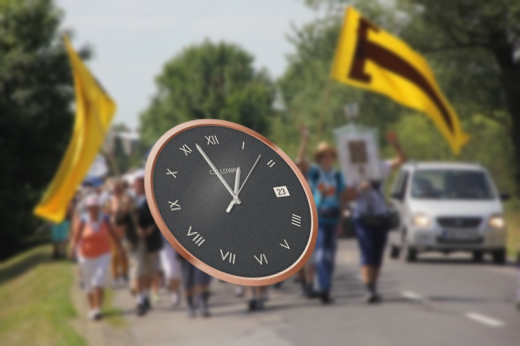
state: 12:57:08
